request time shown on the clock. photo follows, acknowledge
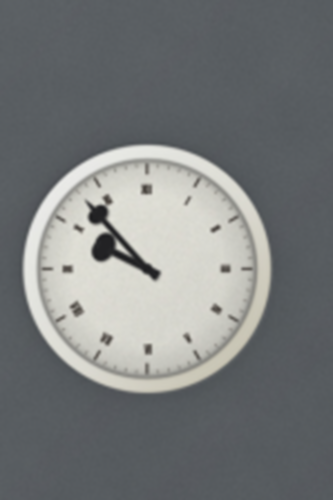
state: 9:53
